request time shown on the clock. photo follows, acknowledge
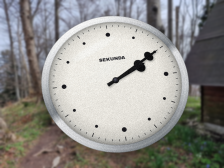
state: 2:10
